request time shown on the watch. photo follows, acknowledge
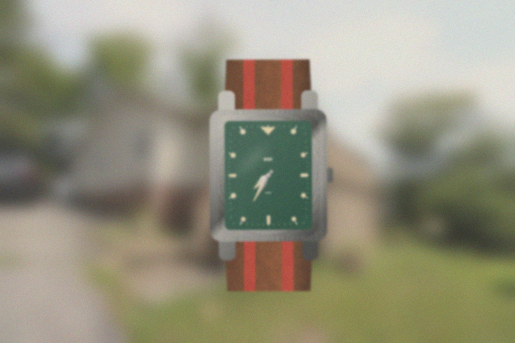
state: 7:35
